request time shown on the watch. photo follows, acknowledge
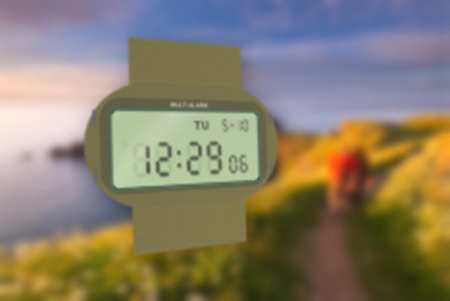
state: 12:29:06
